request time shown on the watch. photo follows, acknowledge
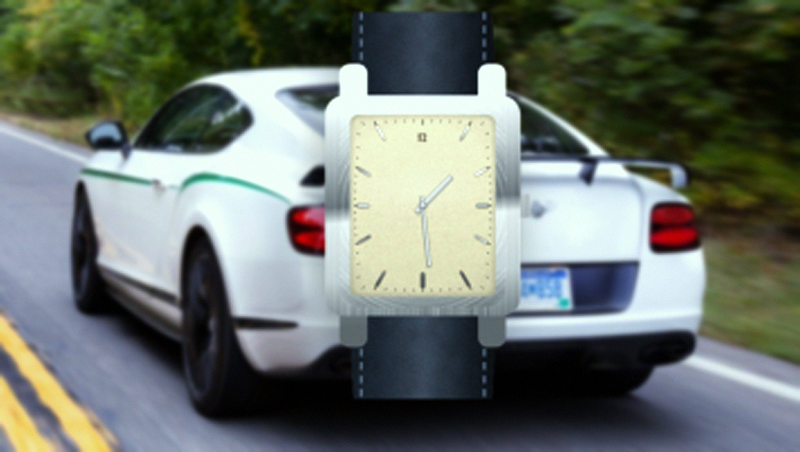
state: 1:29
